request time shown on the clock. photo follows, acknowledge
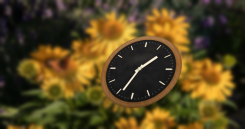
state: 1:34
